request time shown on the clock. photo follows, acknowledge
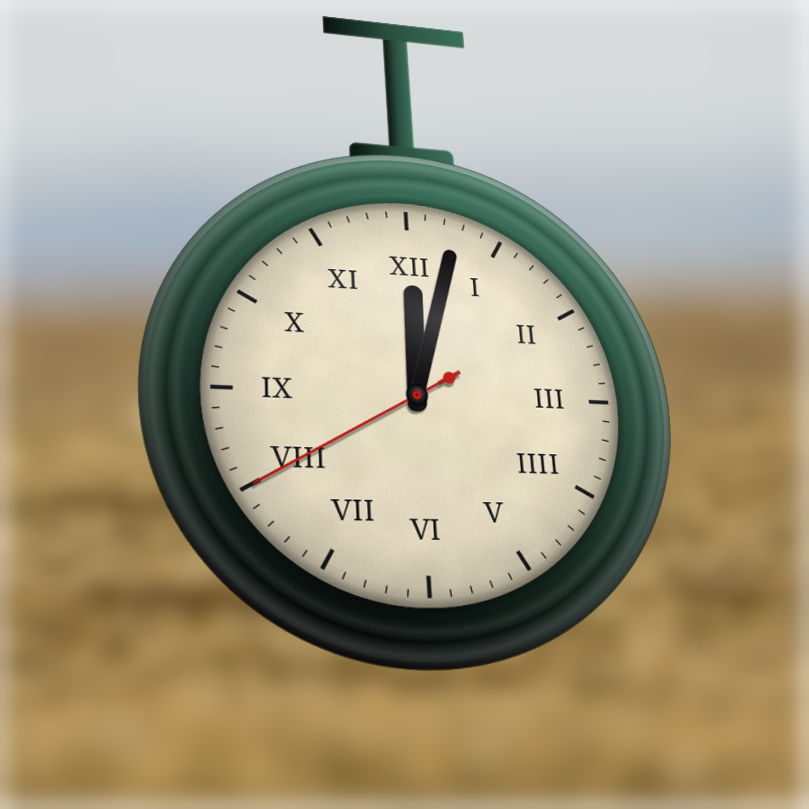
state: 12:02:40
